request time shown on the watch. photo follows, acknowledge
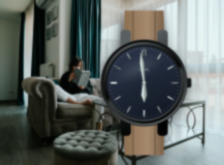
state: 5:59
